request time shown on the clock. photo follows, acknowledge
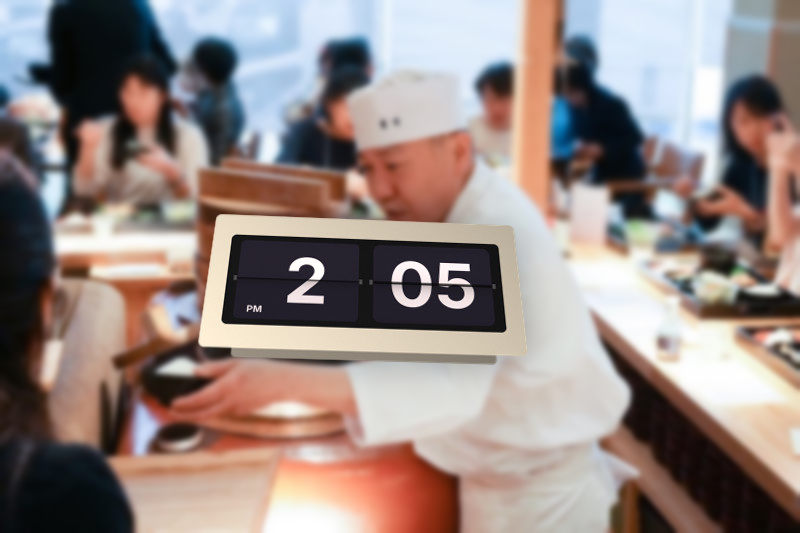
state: 2:05
